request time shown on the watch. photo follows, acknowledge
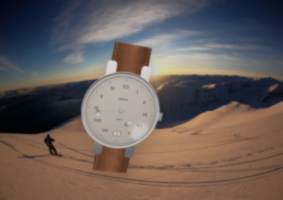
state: 4:43
